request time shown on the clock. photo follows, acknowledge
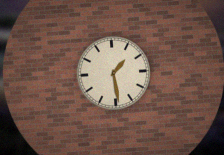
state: 1:29
